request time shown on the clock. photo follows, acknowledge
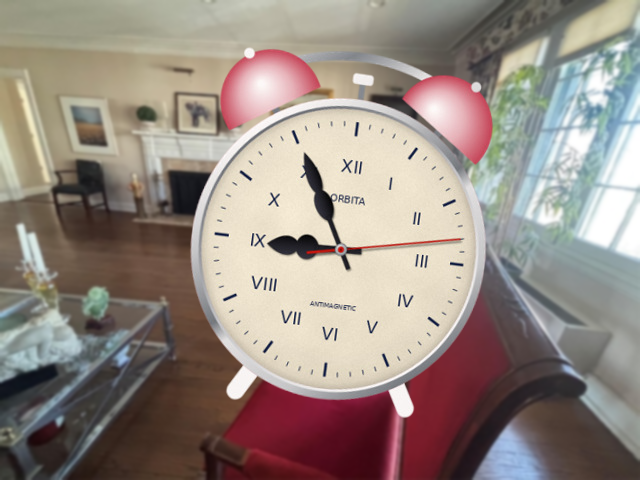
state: 8:55:13
